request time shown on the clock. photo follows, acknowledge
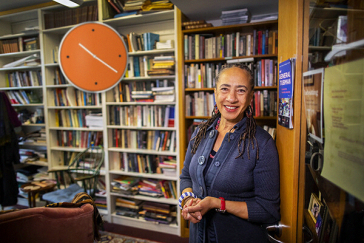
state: 10:21
